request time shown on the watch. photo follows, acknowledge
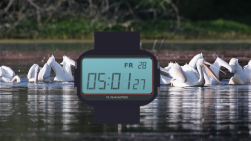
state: 5:01:27
